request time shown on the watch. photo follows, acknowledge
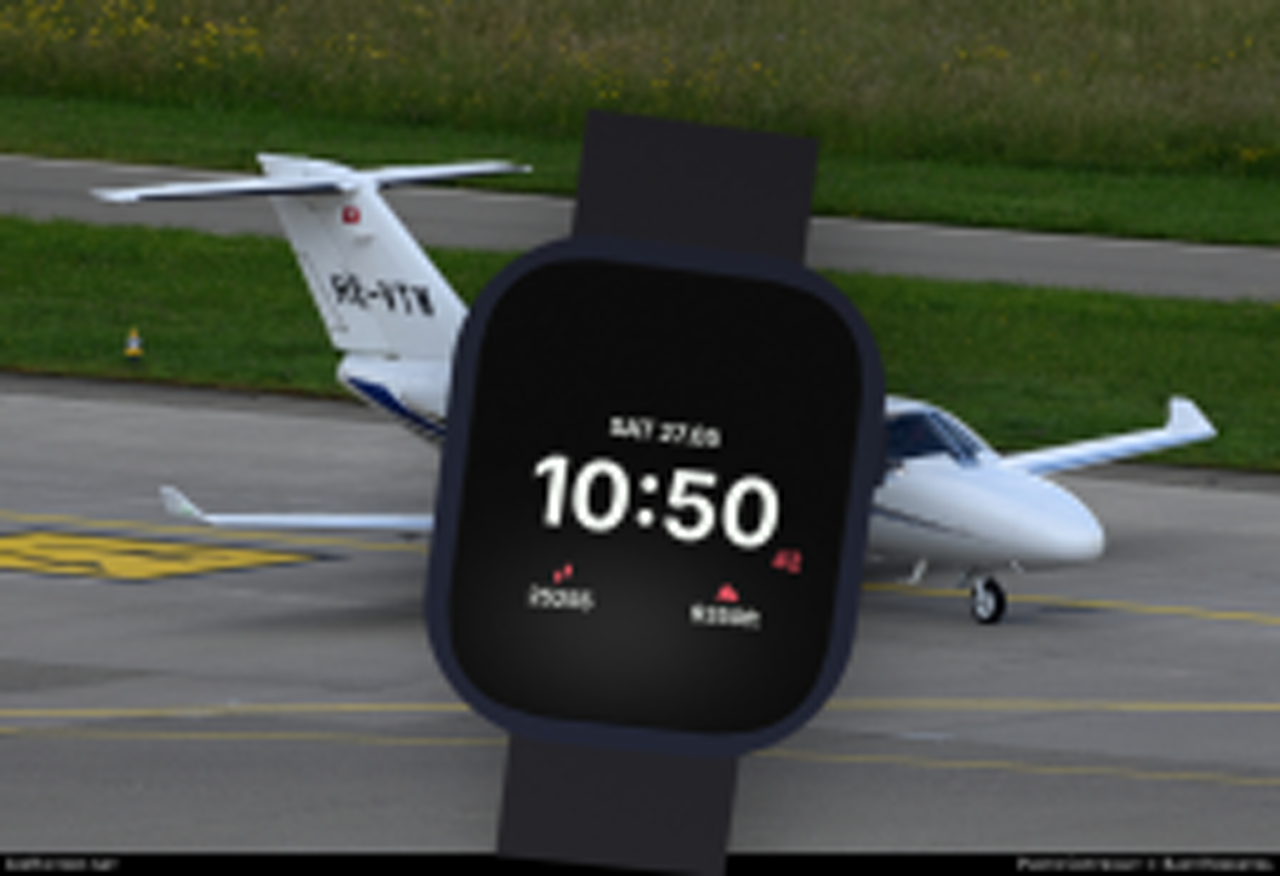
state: 10:50
